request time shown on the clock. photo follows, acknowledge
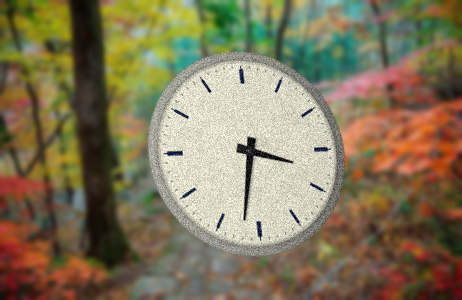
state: 3:32
